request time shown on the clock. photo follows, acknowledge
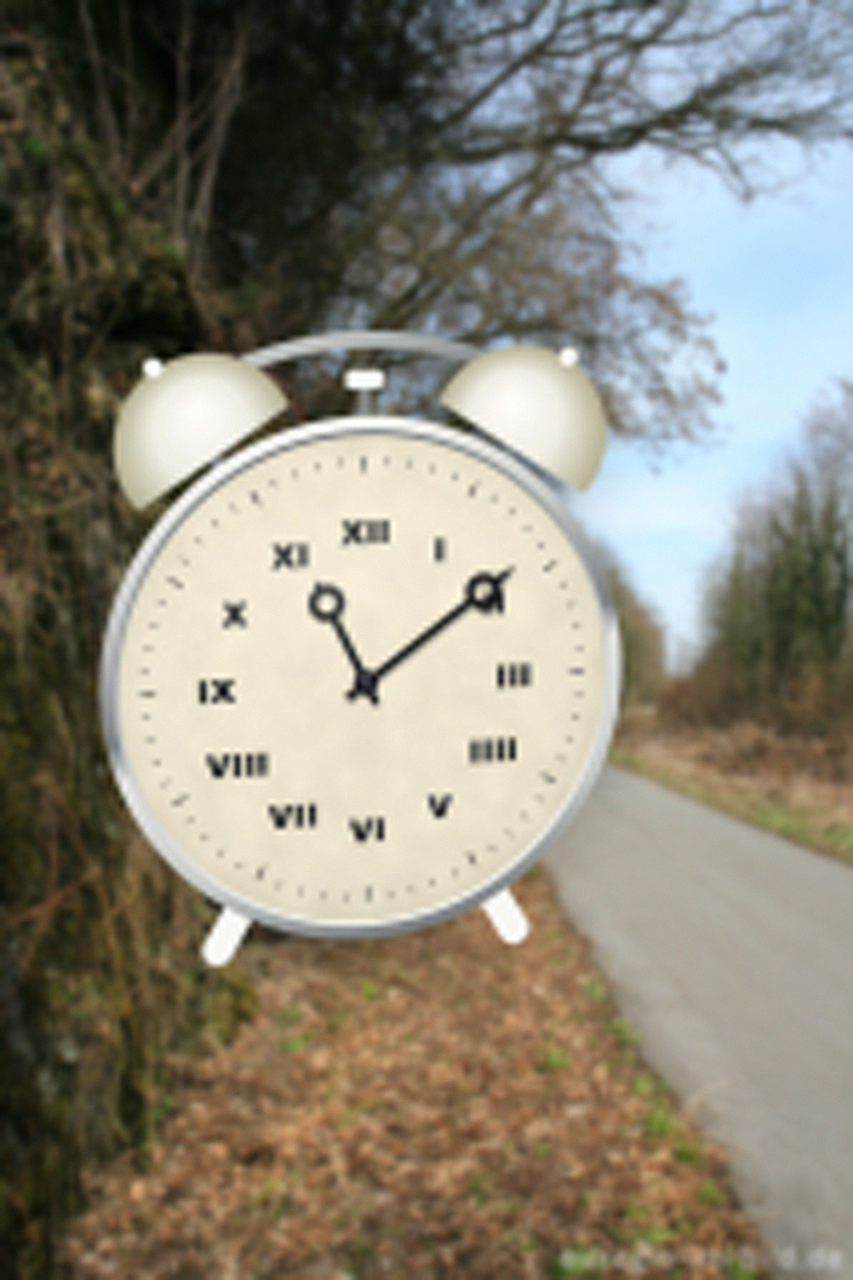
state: 11:09
